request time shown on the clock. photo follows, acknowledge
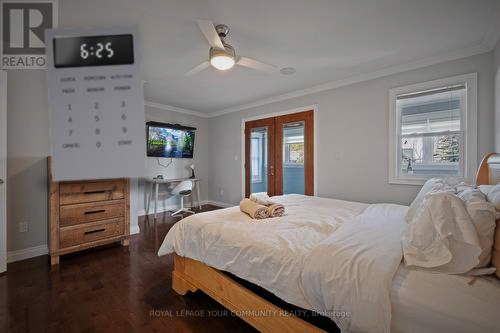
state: 6:25
